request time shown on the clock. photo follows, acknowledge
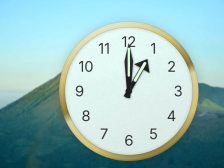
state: 1:00
